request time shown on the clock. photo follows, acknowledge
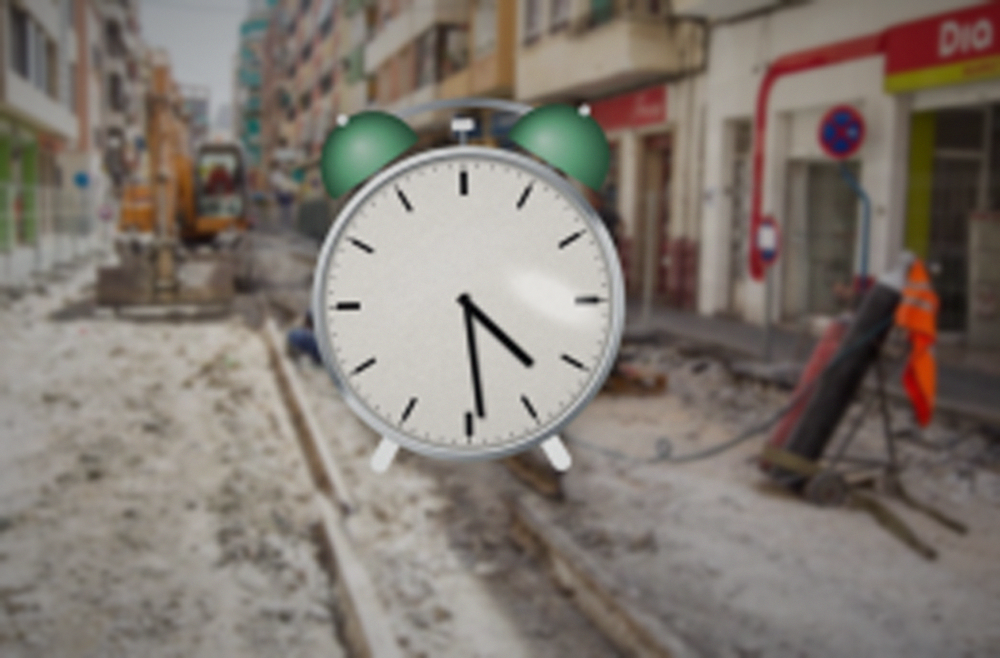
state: 4:29
